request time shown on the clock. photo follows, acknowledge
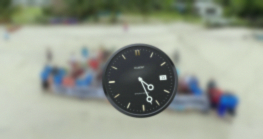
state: 4:27
